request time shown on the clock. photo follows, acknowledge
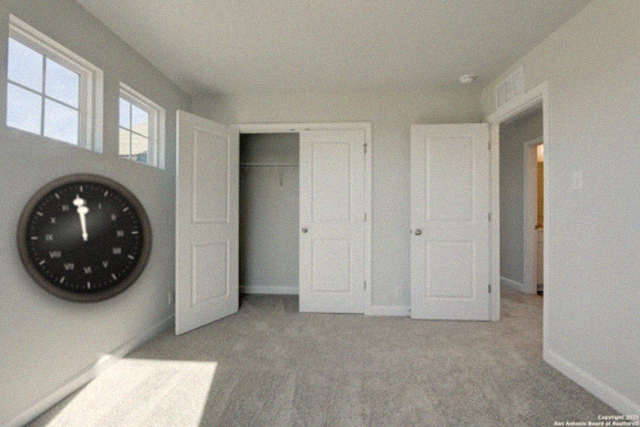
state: 11:59
